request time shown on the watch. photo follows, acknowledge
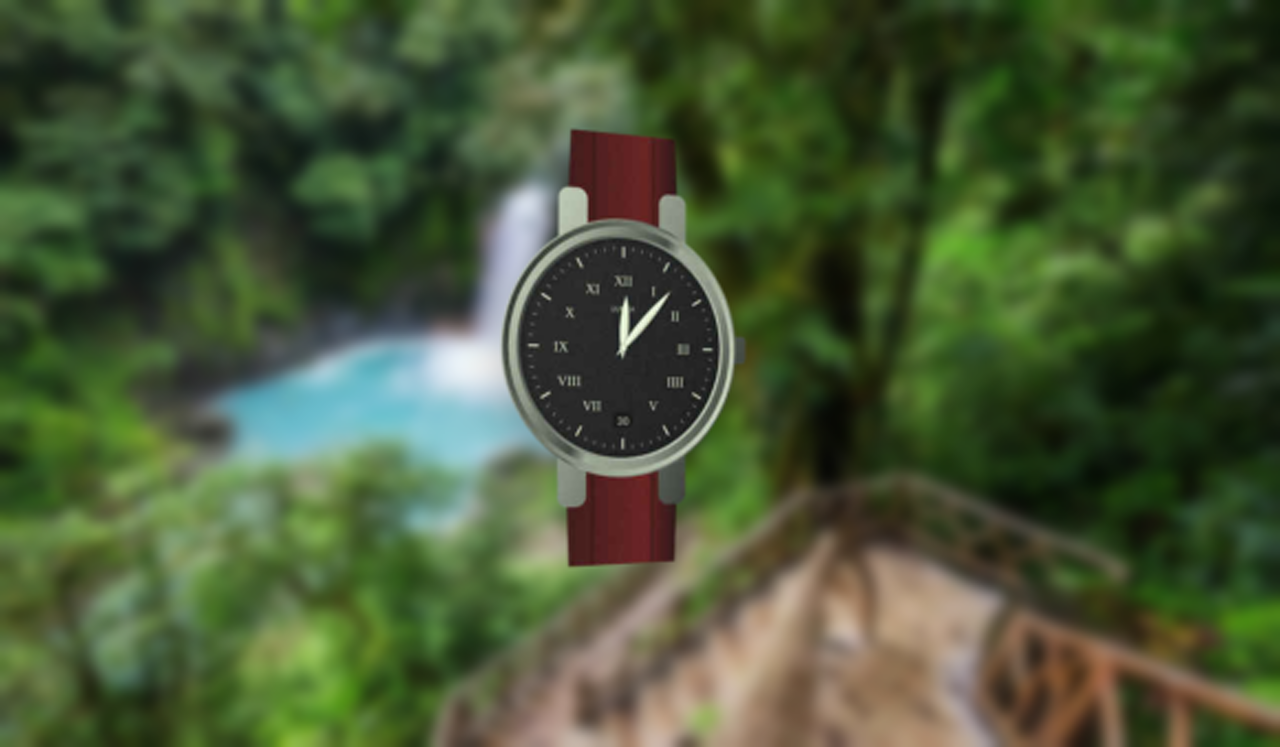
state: 12:07
